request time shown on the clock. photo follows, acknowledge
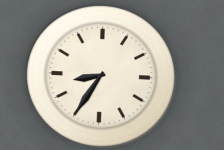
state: 8:35
